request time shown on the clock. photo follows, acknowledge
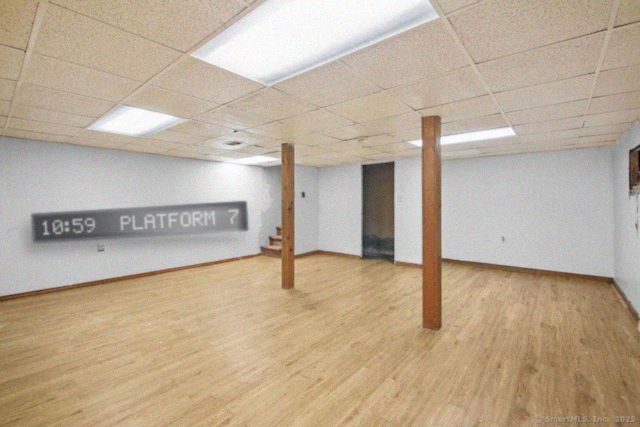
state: 10:59
